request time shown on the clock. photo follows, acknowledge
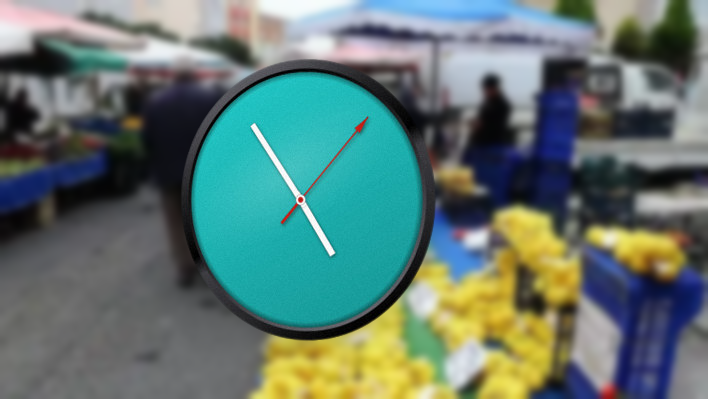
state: 4:54:07
